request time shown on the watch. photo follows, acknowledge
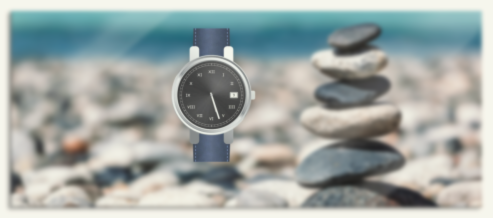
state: 5:27
